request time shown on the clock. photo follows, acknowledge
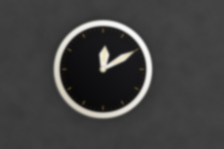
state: 12:10
